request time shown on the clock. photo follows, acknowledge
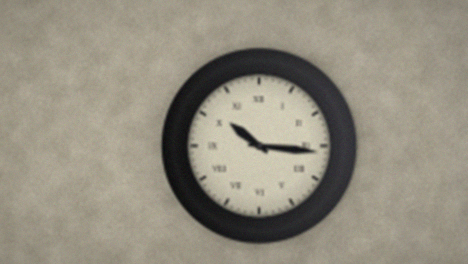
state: 10:16
